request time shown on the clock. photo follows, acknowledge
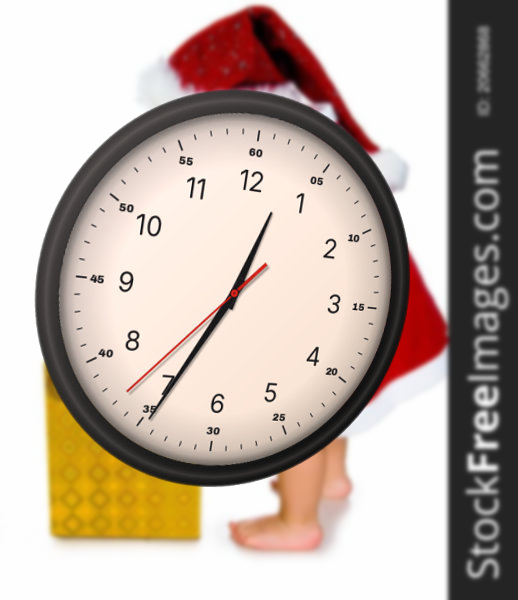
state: 12:34:37
